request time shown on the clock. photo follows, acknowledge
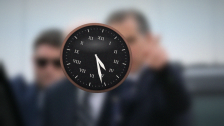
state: 4:26
